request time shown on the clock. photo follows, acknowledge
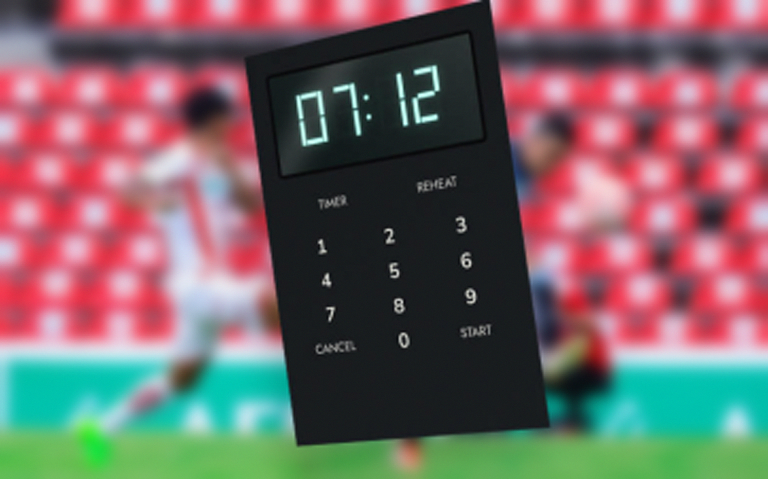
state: 7:12
